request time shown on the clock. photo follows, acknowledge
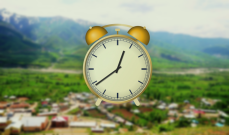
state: 12:39
